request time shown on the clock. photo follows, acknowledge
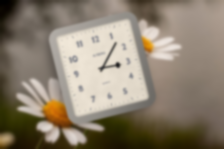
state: 3:07
